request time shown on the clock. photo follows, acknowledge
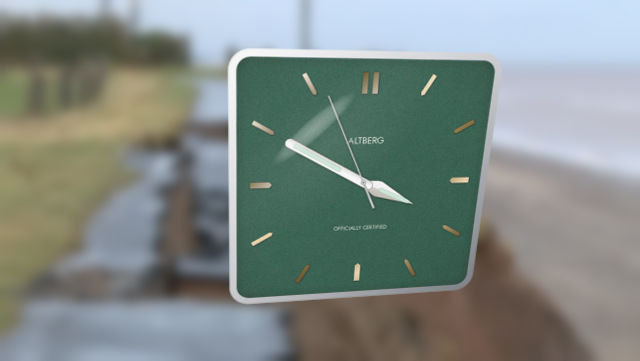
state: 3:49:56
